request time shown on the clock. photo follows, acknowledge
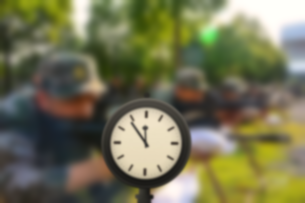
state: 11:54
